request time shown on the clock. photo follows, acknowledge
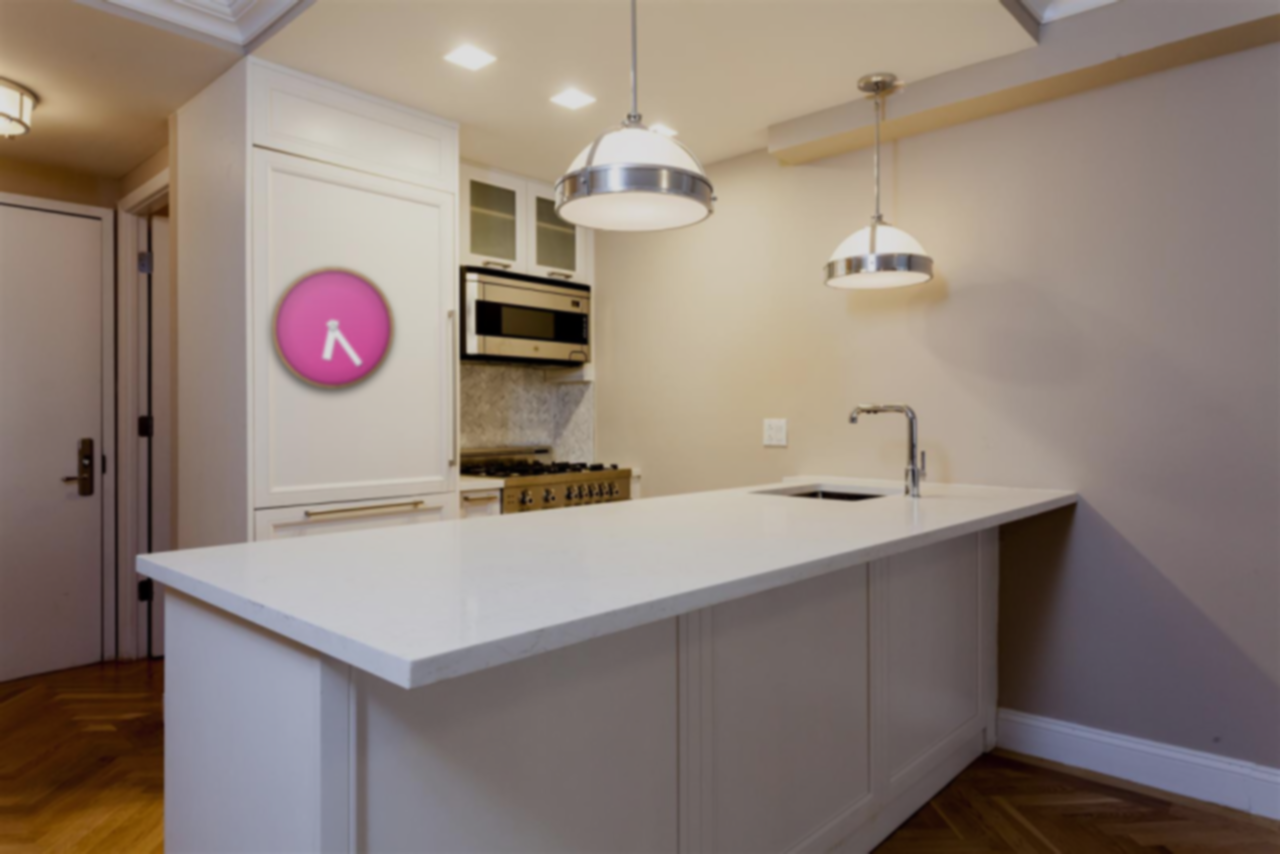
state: 6:24
